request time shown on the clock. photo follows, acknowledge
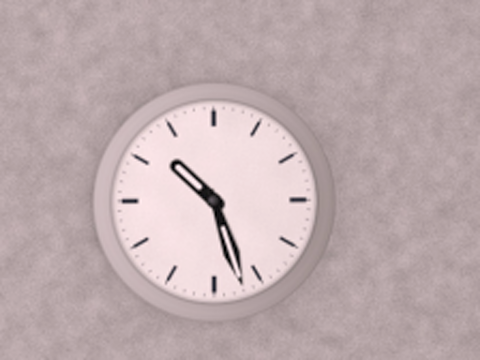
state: 10:27
